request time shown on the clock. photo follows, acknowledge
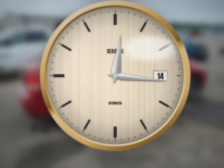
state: 12:16
